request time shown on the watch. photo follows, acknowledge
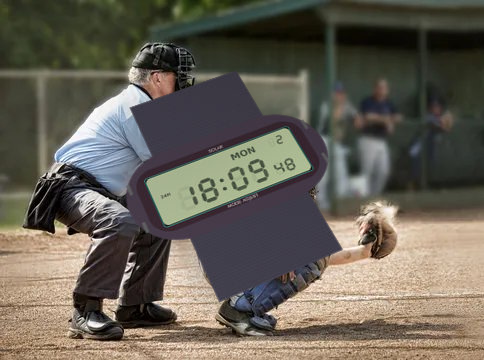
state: 18:09:48
